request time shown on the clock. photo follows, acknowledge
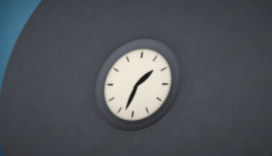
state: 1:33
